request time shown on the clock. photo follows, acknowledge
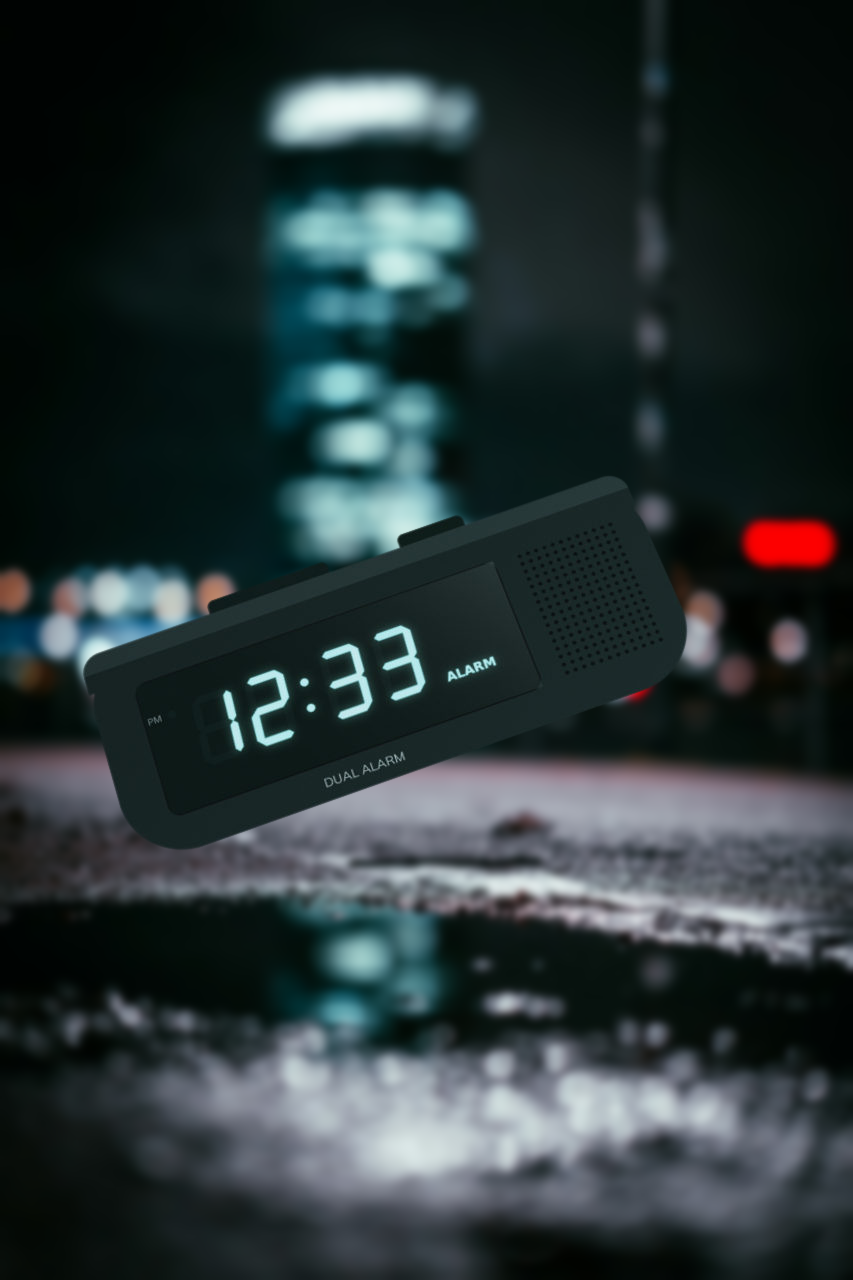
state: 12:33
